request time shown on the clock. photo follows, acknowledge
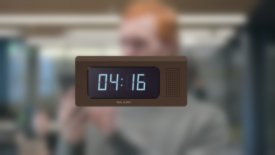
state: 4:16
